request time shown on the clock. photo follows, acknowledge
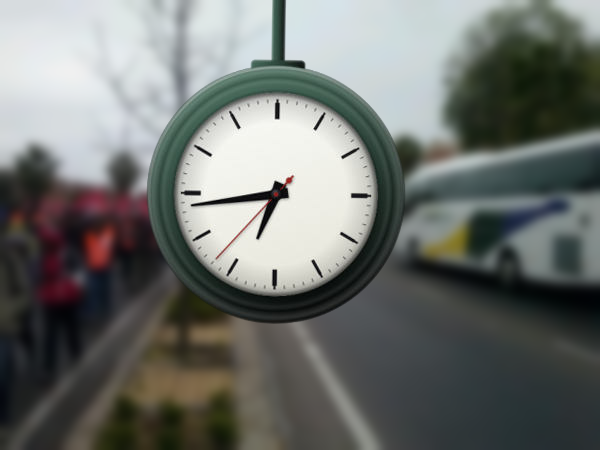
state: 6:43:37
